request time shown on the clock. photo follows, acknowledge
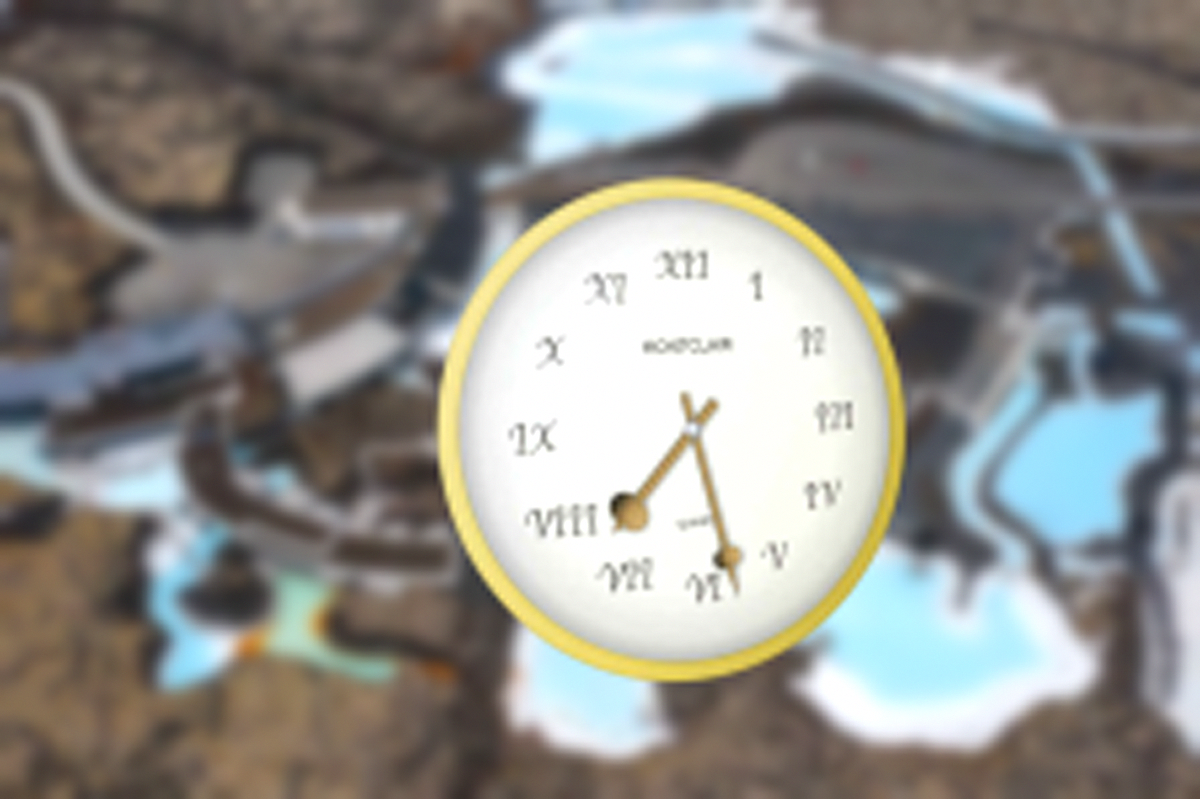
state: 7:28
